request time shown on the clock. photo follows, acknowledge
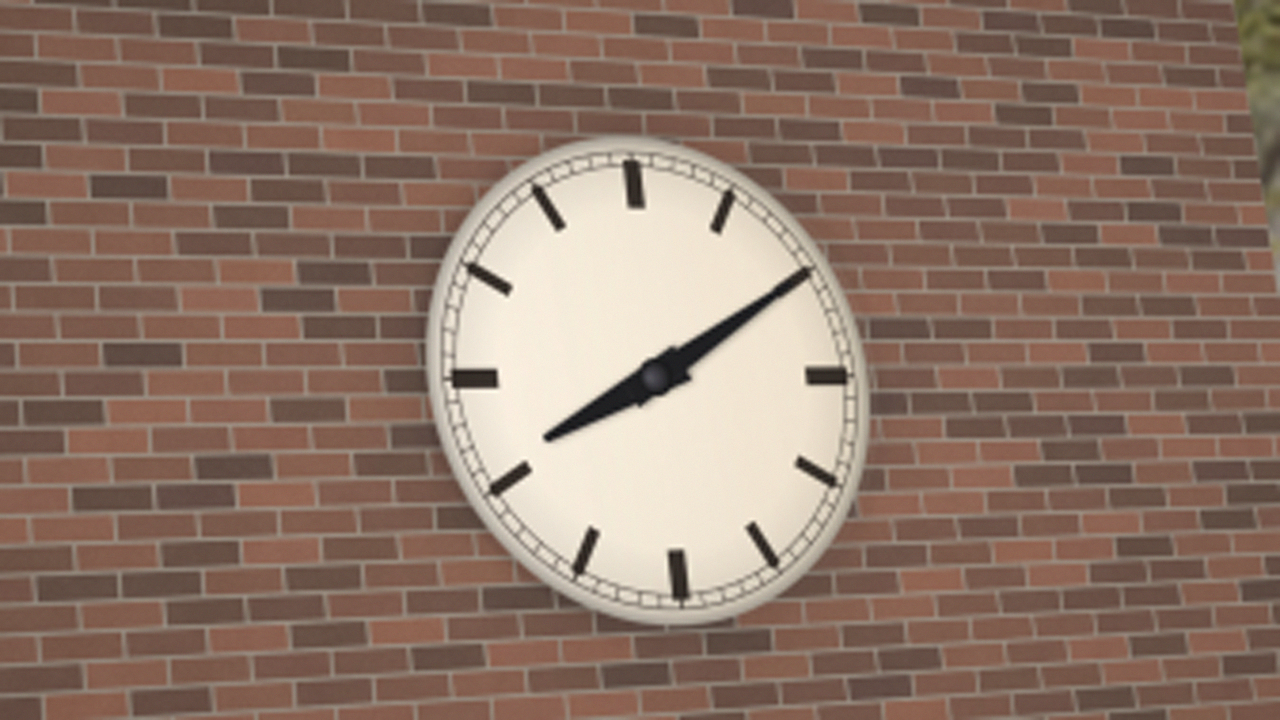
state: 8:10
